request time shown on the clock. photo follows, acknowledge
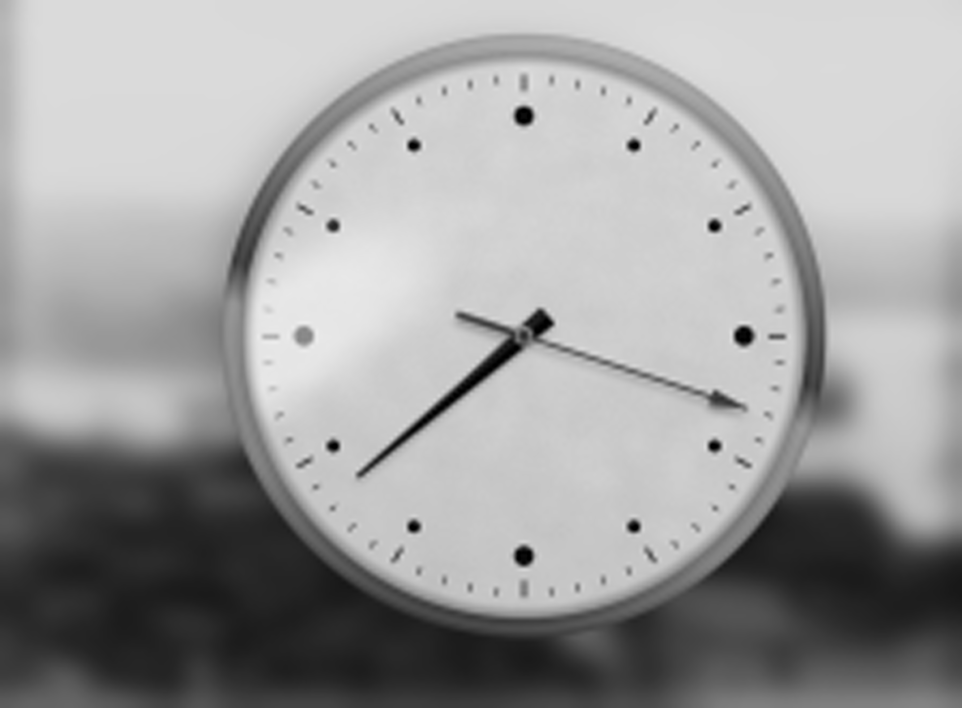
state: 7:38:18
